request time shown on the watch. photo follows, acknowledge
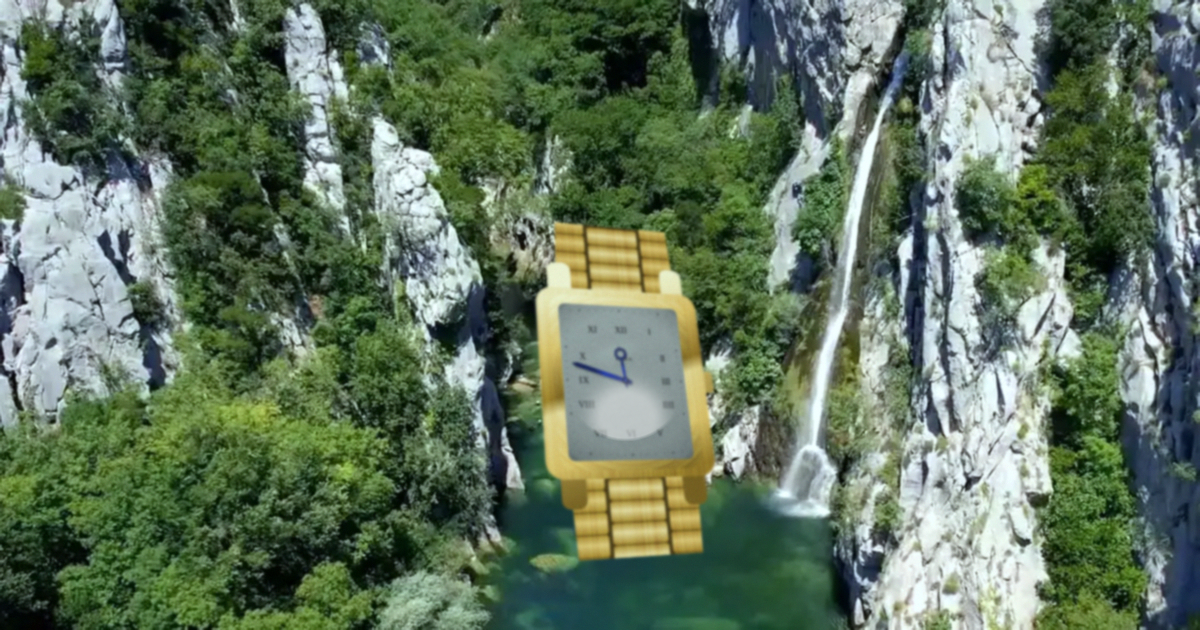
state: 11:48
